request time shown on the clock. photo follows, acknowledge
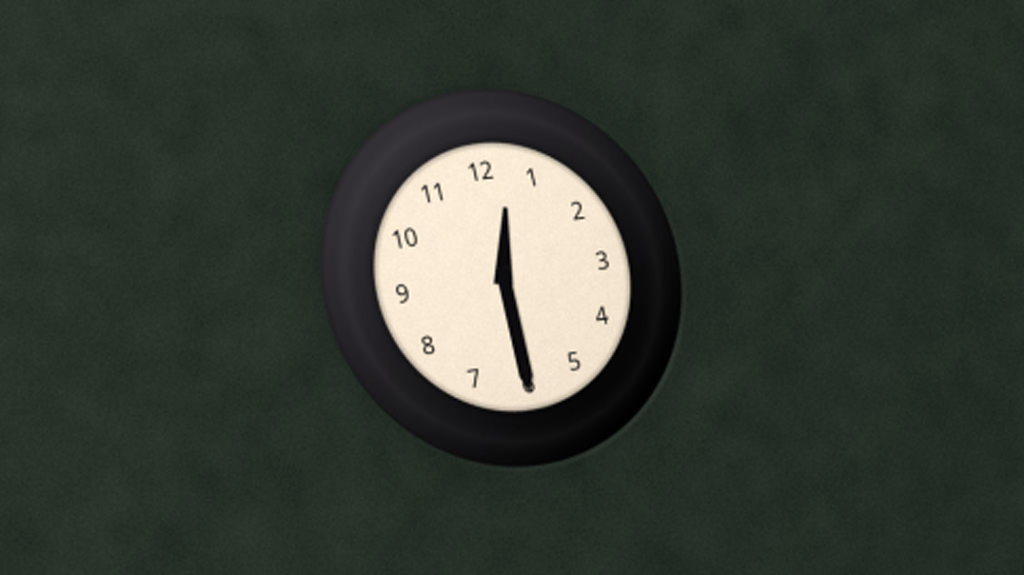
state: 12:30
